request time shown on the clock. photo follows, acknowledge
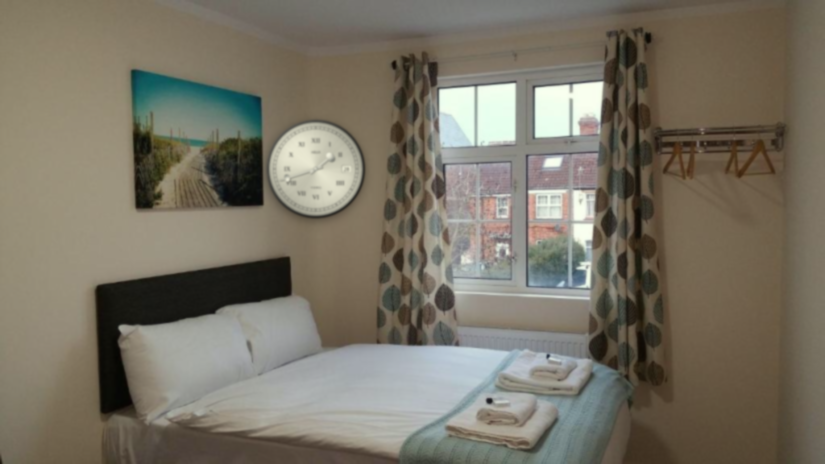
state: 1:42
